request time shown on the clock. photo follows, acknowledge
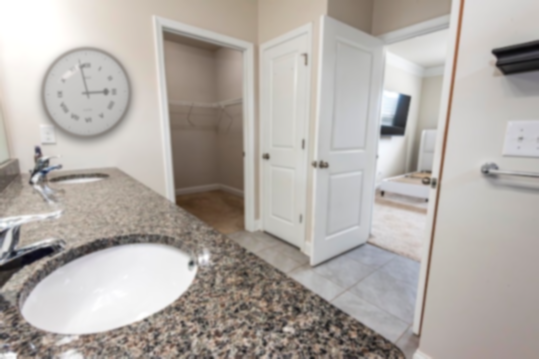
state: 2:58
